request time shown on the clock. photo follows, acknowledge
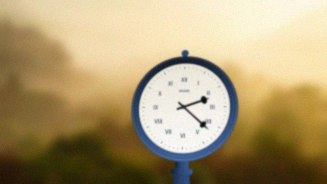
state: 2:22
